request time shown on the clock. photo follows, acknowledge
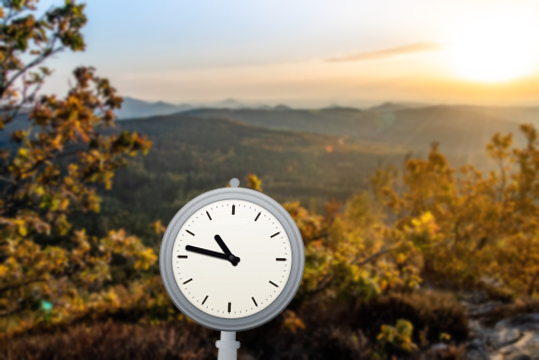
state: 10:47
